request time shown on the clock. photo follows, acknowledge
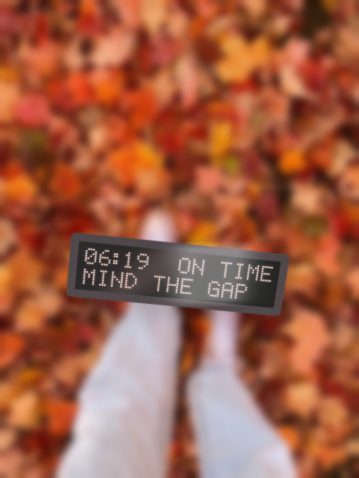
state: 6:19
